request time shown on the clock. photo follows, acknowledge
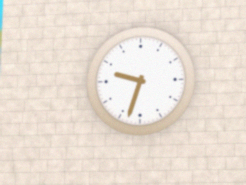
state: 9:33
